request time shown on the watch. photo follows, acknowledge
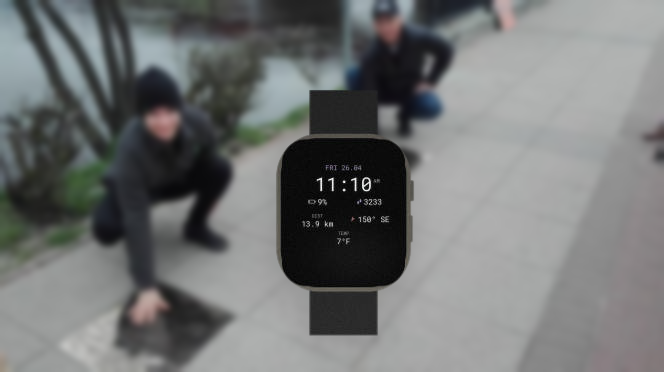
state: 11:10
